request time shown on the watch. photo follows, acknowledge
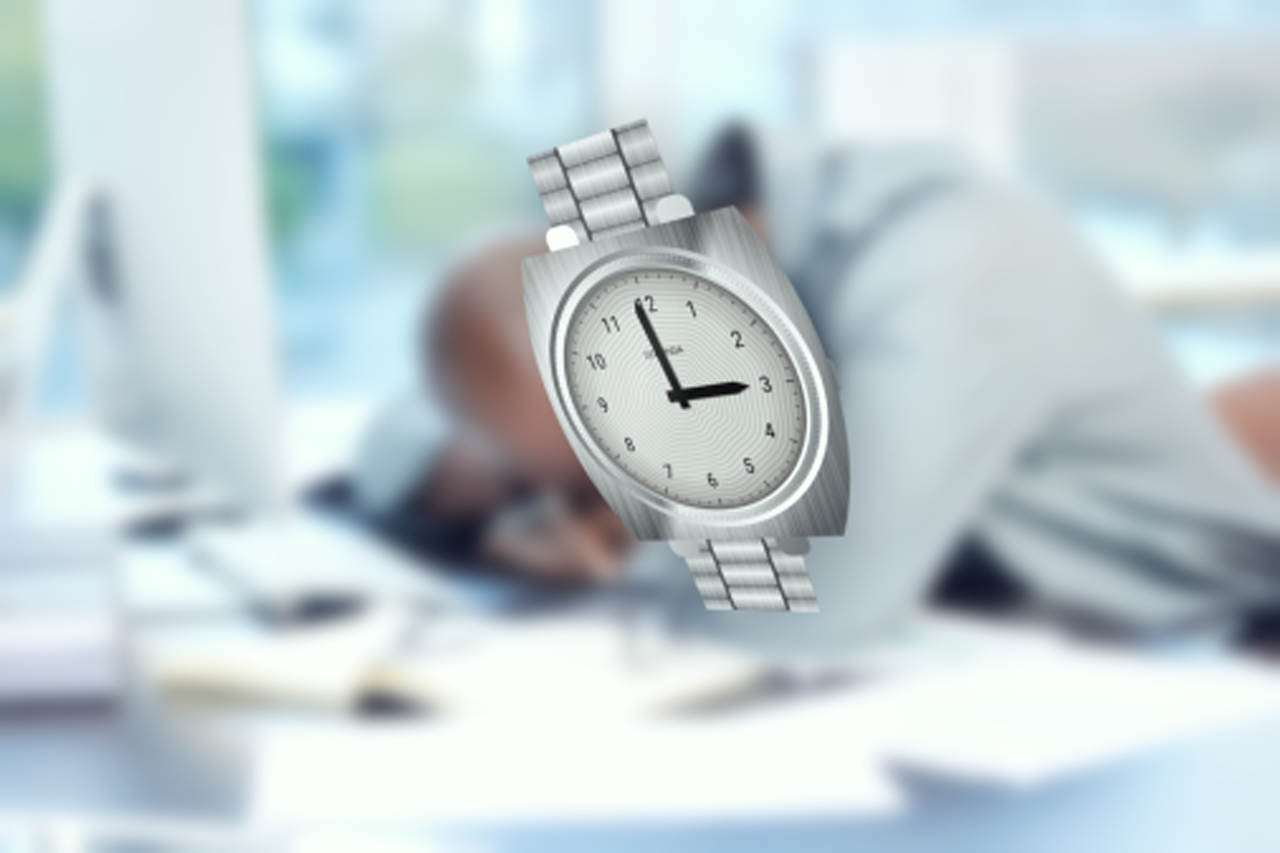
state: 2:59
